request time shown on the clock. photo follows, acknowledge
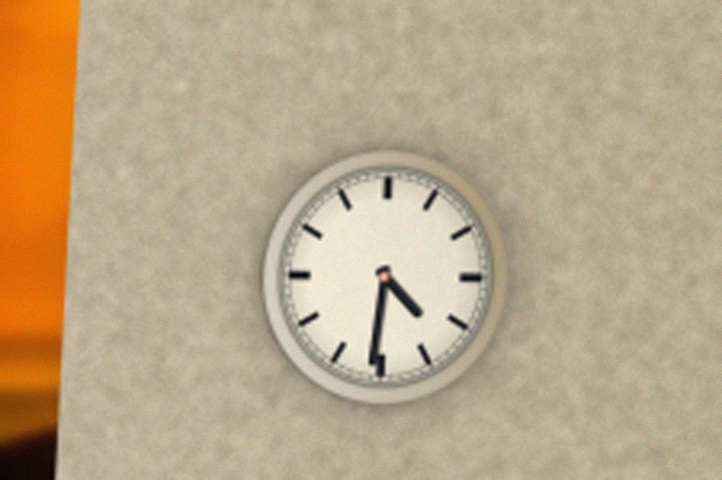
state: 4:31
